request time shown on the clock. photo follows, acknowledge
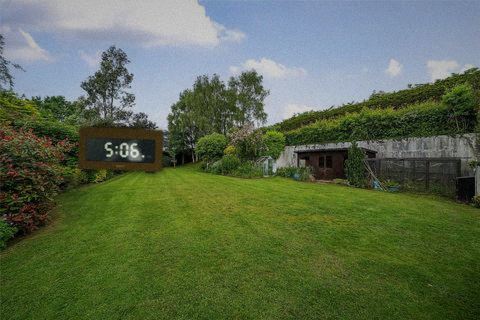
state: 5:06
